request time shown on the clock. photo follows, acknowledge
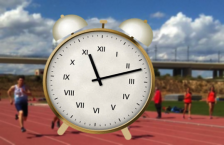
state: 11:12
